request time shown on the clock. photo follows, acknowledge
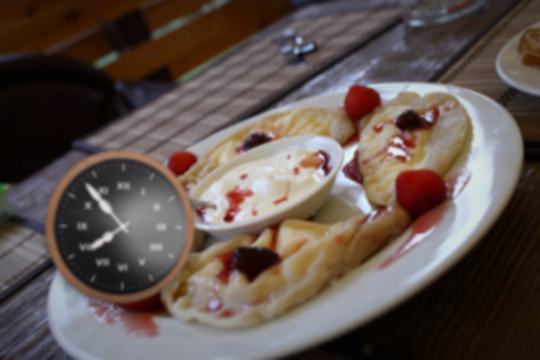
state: 7:53
